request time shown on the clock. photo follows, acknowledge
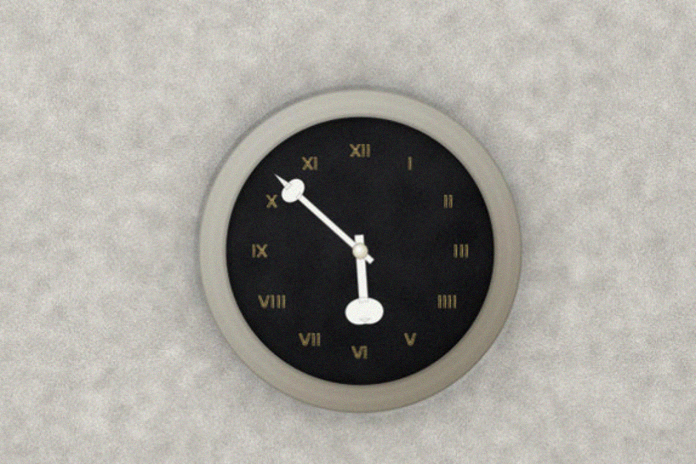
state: 5:52
